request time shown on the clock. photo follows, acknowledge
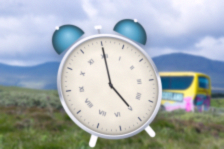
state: 5:00
